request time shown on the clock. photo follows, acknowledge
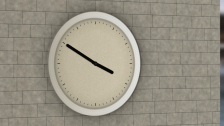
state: 3:50
